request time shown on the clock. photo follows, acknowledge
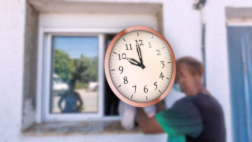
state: 9:59
